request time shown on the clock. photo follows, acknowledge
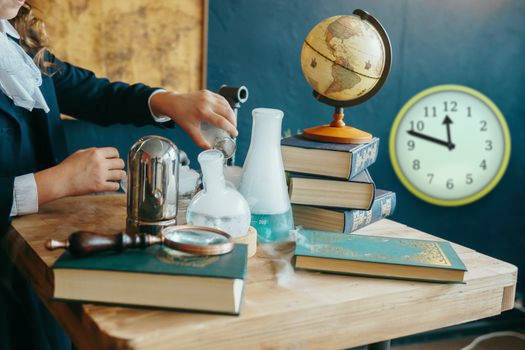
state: 11:48
